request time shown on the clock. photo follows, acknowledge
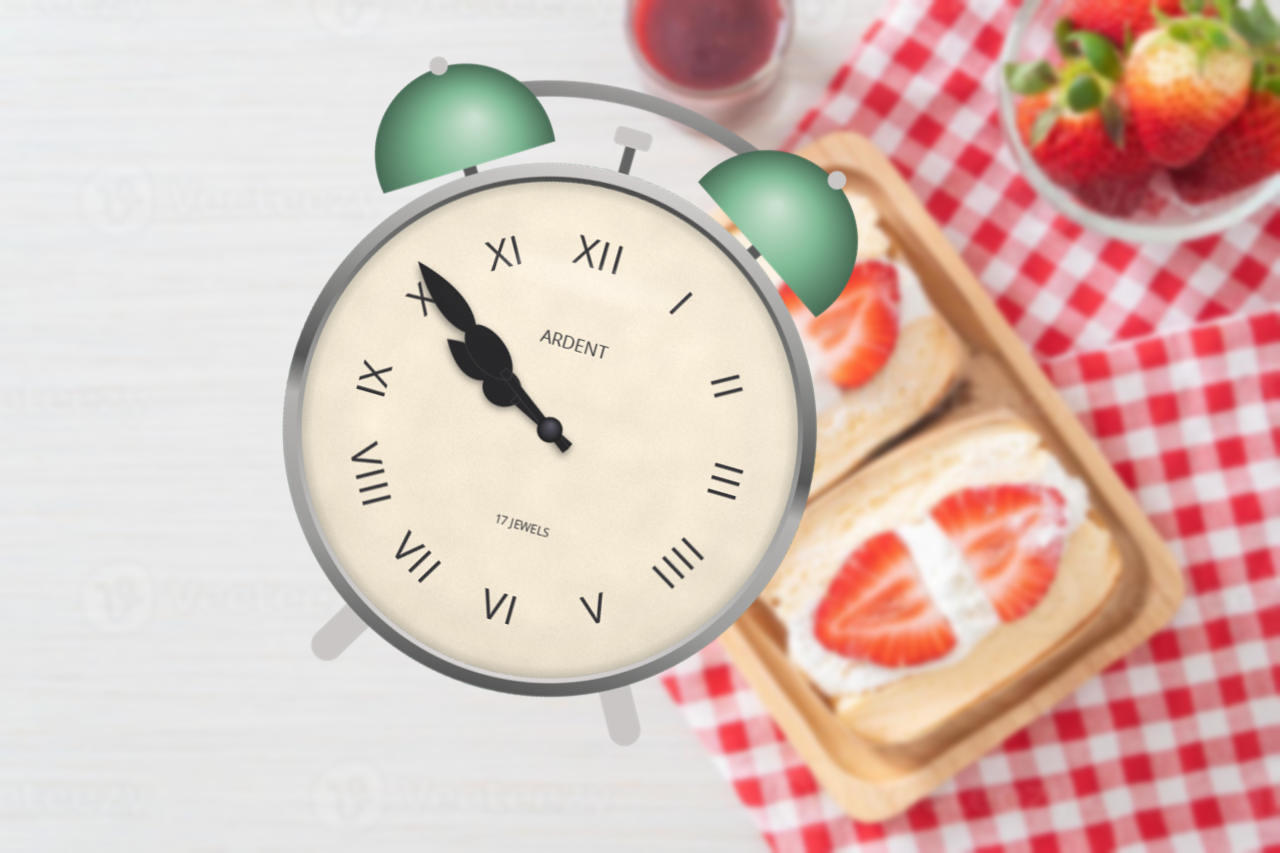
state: 9:51
